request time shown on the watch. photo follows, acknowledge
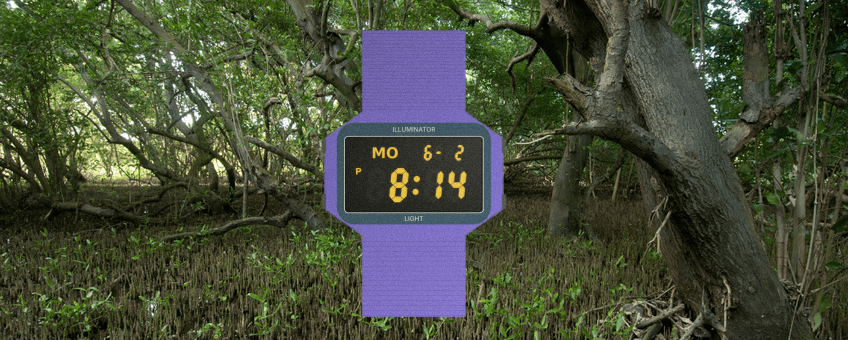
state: 8:14
